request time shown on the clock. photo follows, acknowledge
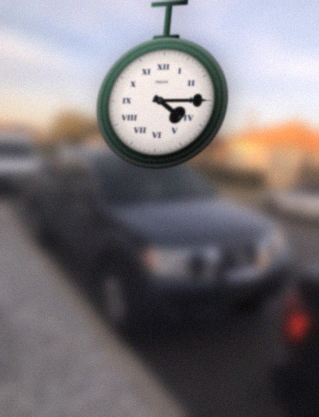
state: 4:15
